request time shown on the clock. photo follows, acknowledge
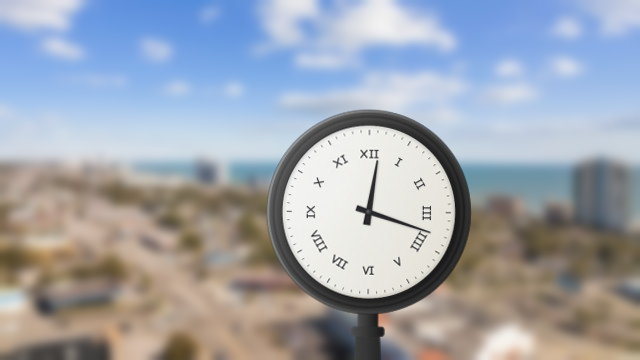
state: 12:18
